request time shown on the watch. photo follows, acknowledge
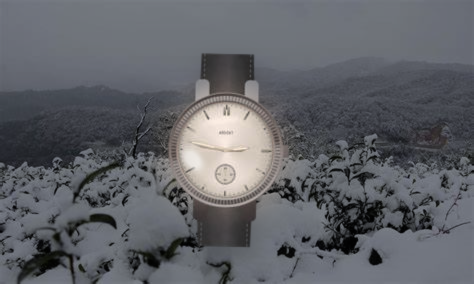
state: 2:47
